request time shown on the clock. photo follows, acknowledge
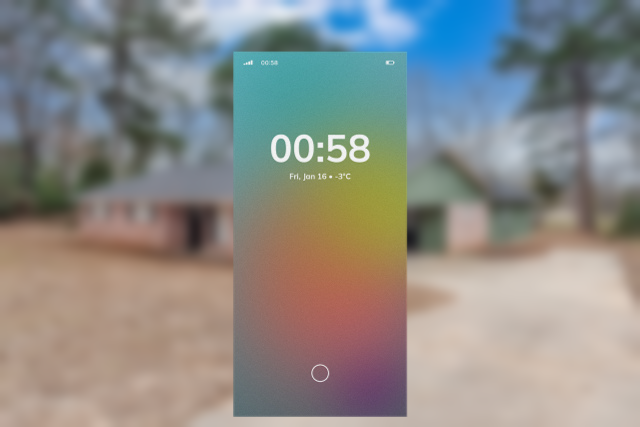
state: 0:58
